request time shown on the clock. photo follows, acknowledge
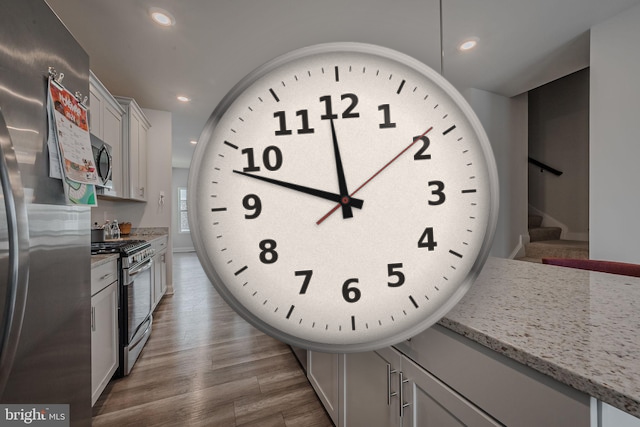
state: 11:48:09
